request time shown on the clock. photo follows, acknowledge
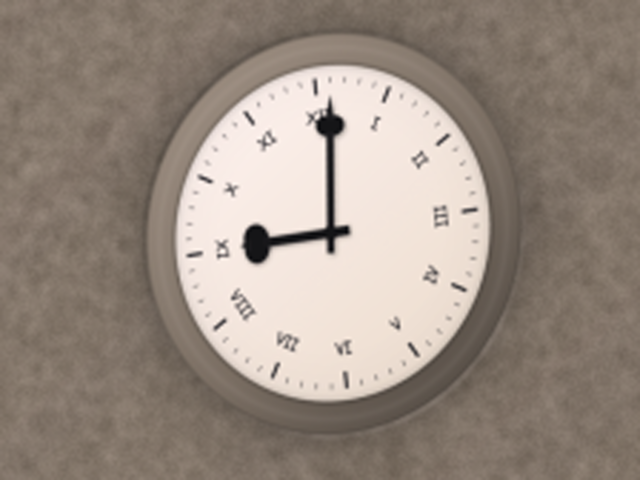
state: 9:01
